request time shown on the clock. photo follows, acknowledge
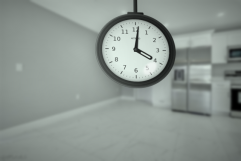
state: 4:01
